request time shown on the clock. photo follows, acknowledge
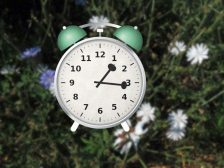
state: 1:16
